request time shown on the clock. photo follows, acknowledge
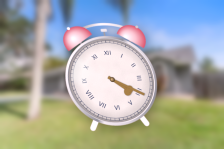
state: 4:20
